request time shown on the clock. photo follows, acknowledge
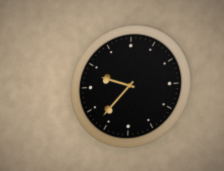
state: 9:37
